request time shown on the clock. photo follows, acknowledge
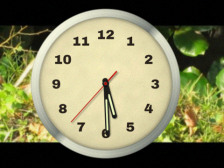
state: 5:29:37
